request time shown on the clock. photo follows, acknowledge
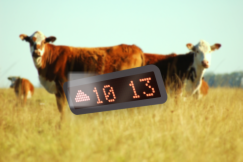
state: 10:13
